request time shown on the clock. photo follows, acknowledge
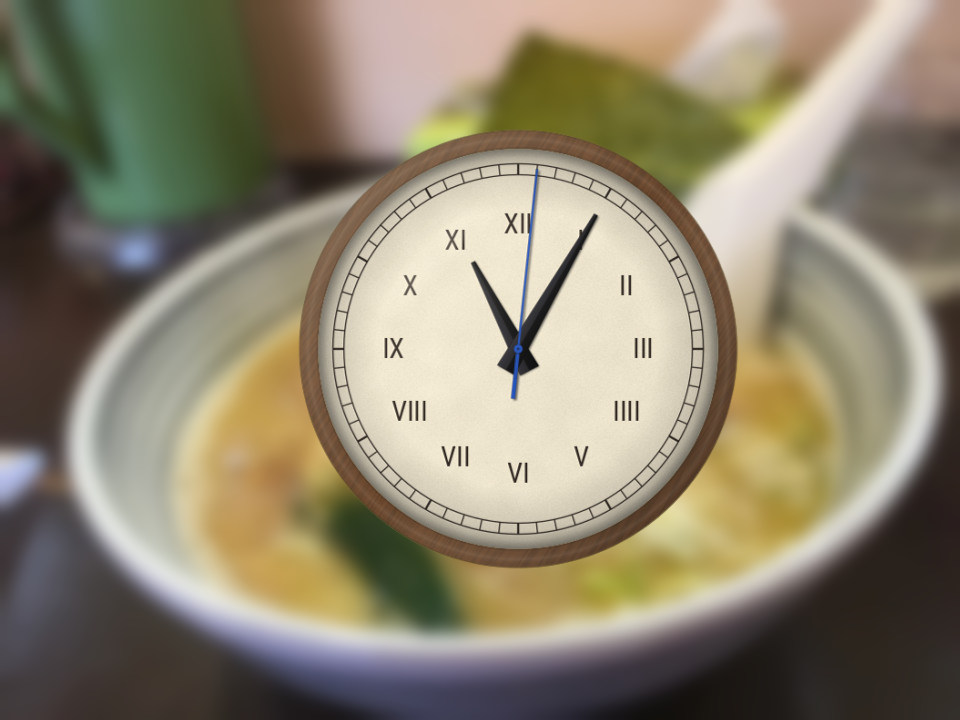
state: 11:05:01
